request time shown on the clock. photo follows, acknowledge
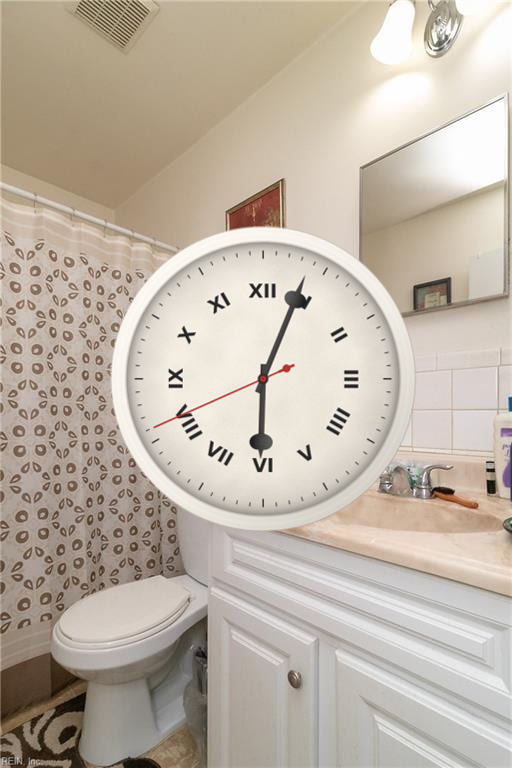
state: 6:03:41
